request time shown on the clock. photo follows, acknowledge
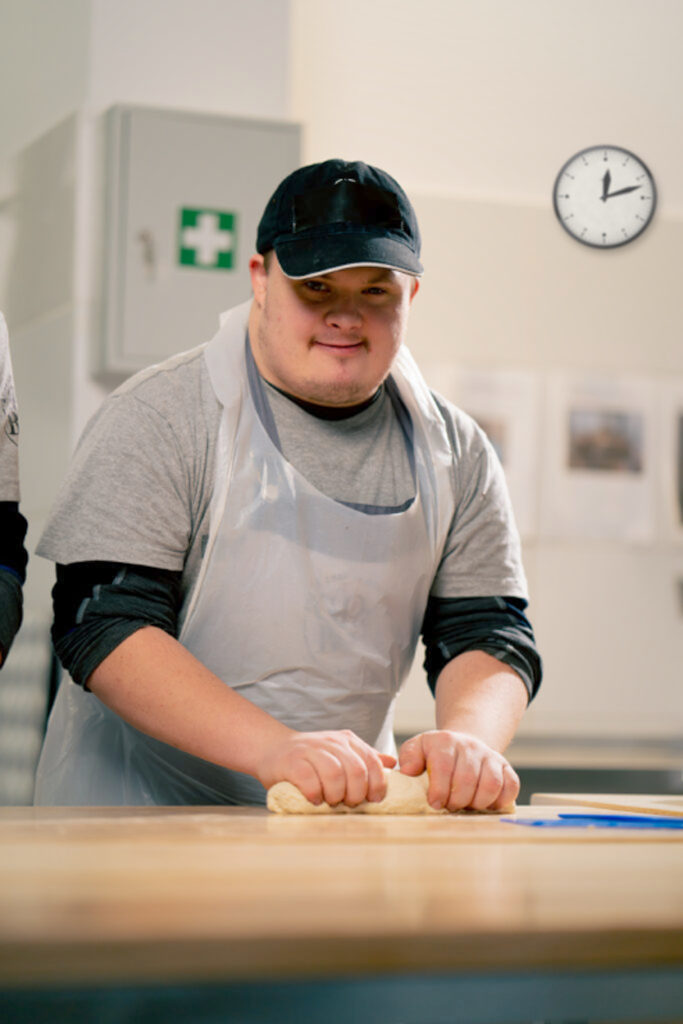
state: 12:12
